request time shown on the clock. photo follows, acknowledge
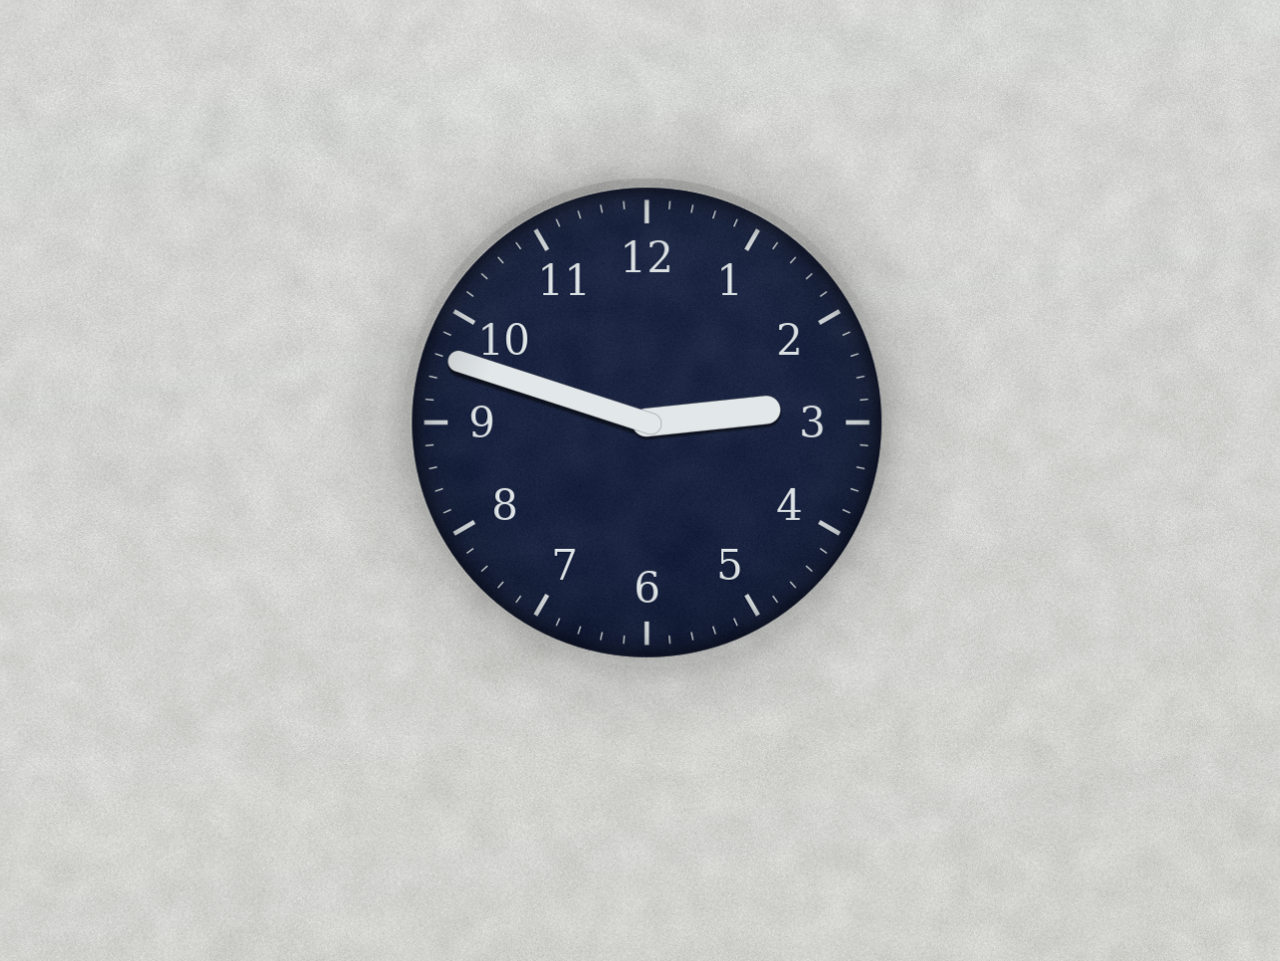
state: 2:48
